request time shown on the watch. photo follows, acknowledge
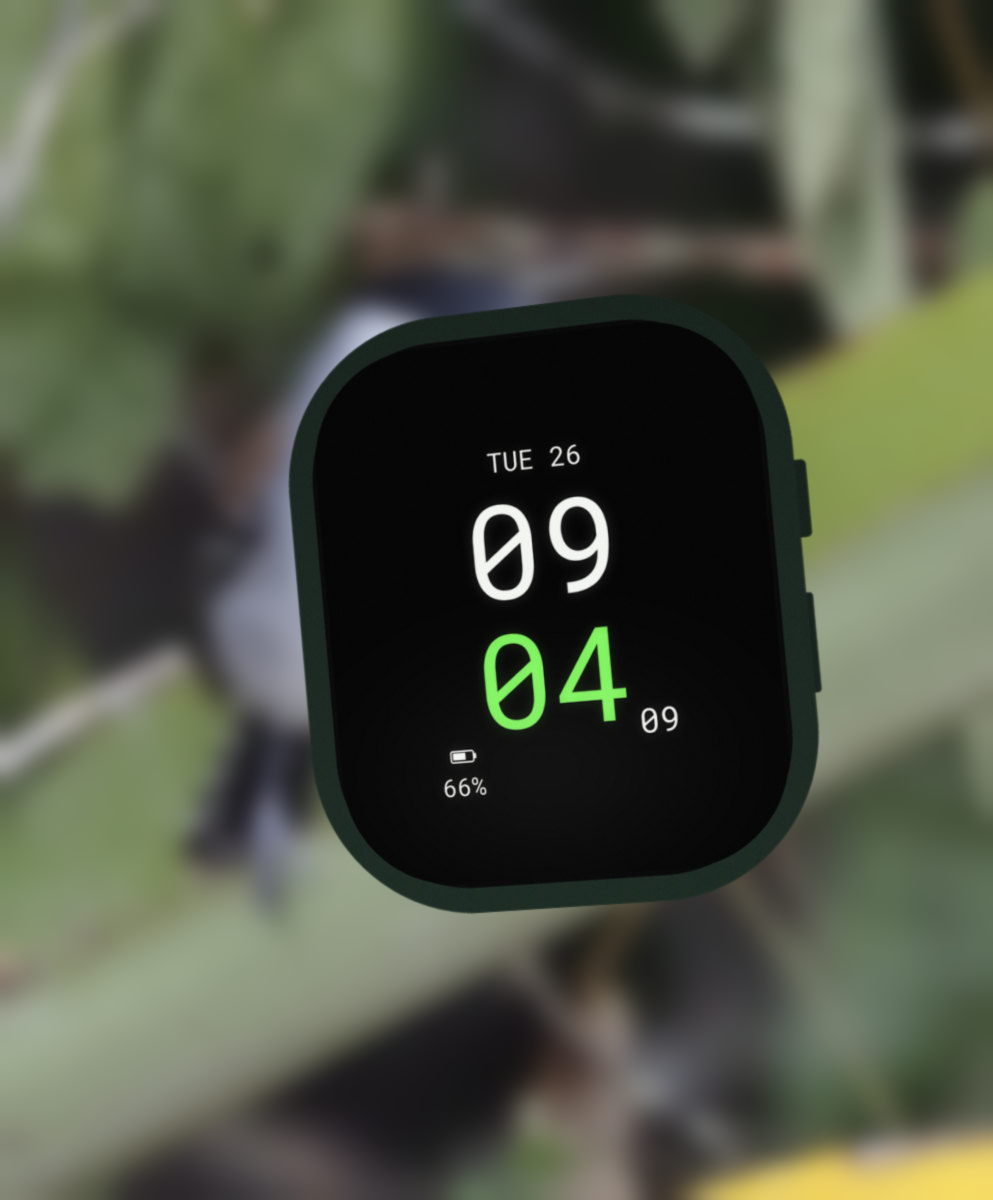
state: 9:04:09
